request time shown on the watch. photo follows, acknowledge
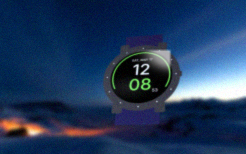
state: 12:08
